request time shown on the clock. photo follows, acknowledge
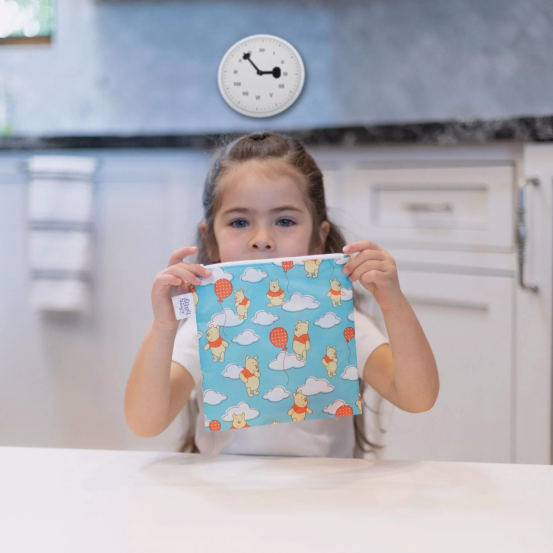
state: 2:53
